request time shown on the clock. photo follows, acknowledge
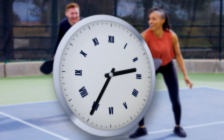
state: 2:35
